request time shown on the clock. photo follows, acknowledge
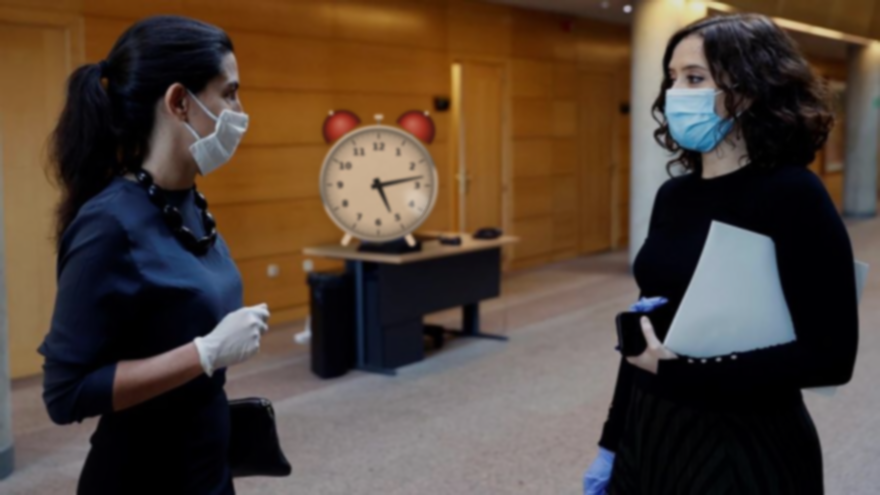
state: 5:13
